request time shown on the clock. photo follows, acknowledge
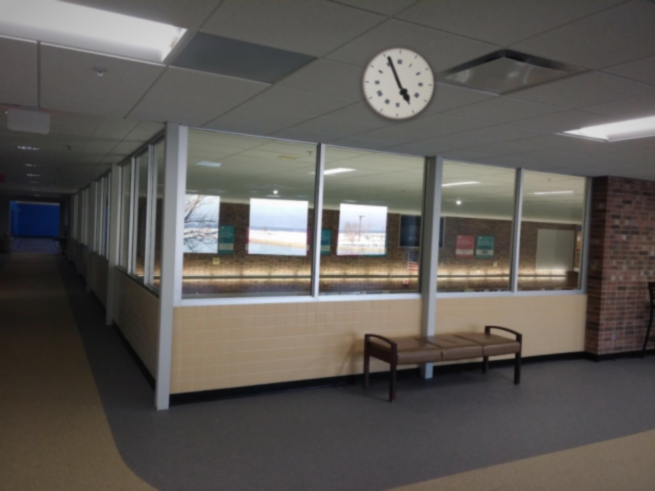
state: 4:56
